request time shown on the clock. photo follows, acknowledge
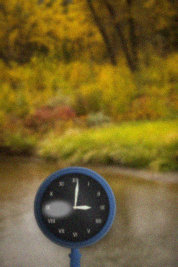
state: 3:01
